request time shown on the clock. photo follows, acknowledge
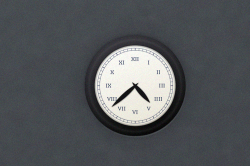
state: 4:38
